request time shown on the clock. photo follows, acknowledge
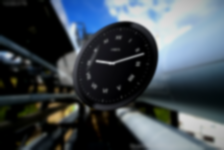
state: 9:12
